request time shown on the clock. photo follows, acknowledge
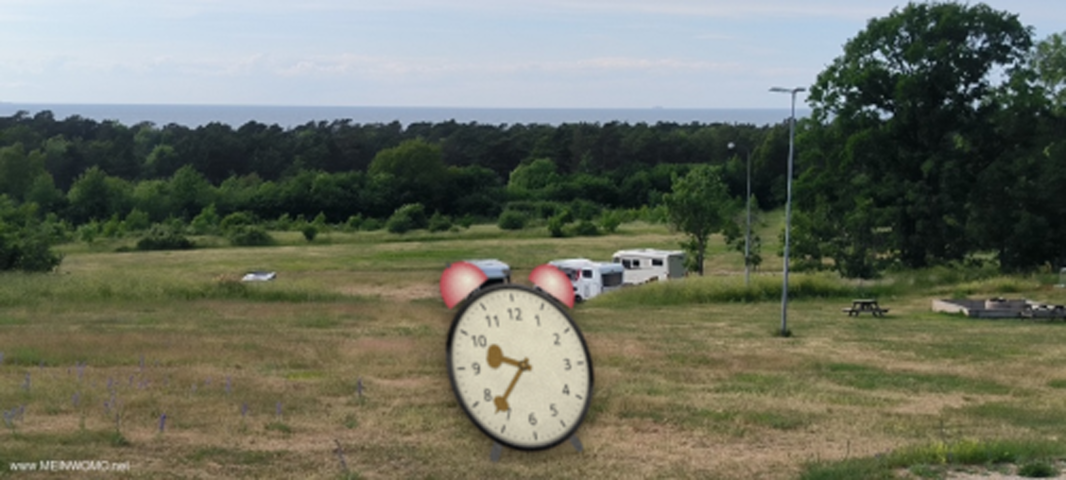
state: 9:37
